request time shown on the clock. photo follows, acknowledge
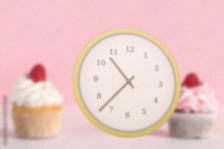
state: 10:37
